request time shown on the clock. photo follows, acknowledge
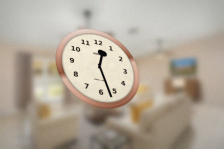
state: 12:27
